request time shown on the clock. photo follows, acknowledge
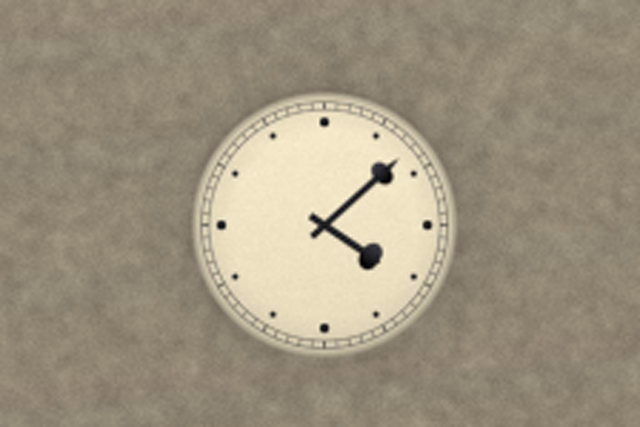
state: 4:08
